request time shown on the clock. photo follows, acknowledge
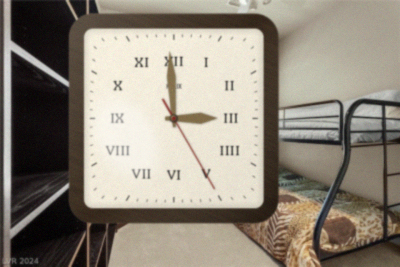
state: 2:59:25
